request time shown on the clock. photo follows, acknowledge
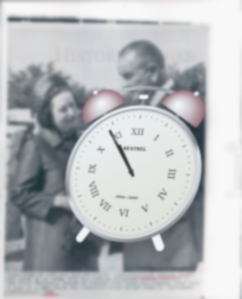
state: 10:54
